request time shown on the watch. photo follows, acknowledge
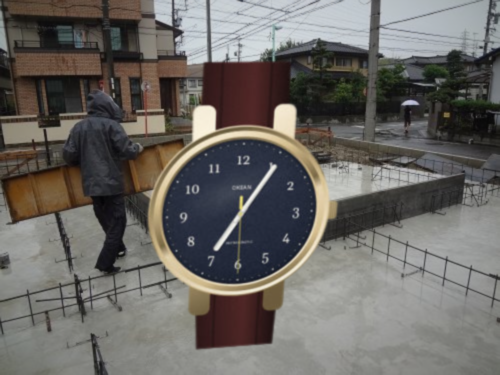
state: 7:05:30
